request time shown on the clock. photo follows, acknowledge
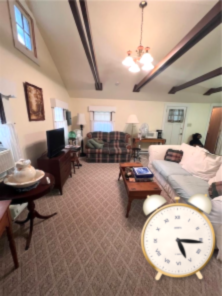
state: 5:16
